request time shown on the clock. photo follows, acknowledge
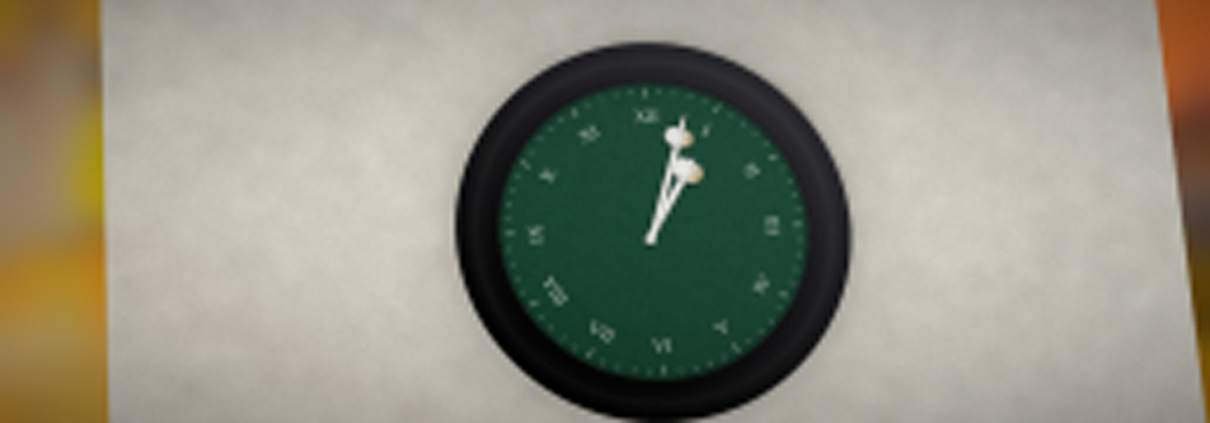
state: 1:03
